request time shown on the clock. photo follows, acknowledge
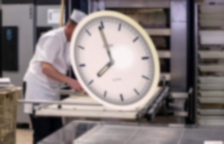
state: 7:59
